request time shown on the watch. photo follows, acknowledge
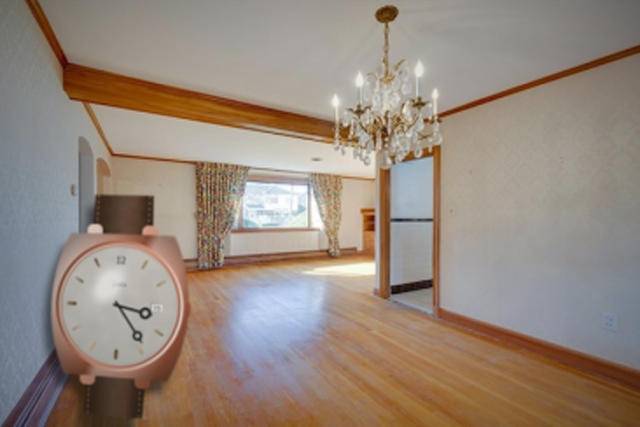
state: 3:24
